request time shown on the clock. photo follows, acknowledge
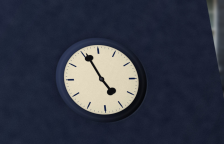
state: 4:56
